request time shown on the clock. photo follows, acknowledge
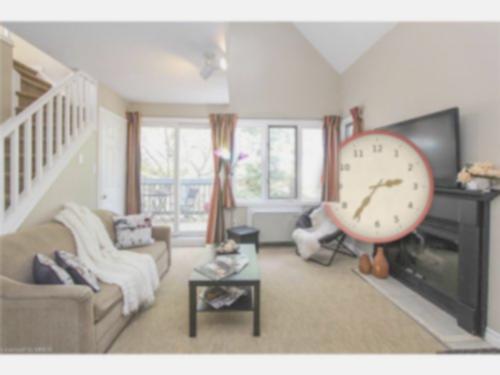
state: 2:36
